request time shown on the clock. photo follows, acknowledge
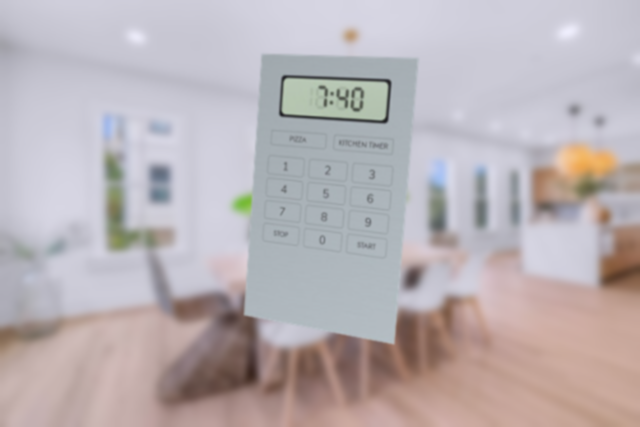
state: 7:40
